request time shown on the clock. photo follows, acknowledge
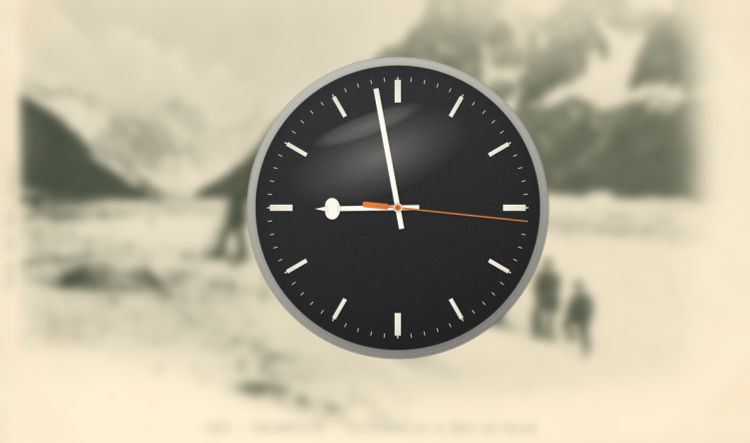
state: 8:58:16
